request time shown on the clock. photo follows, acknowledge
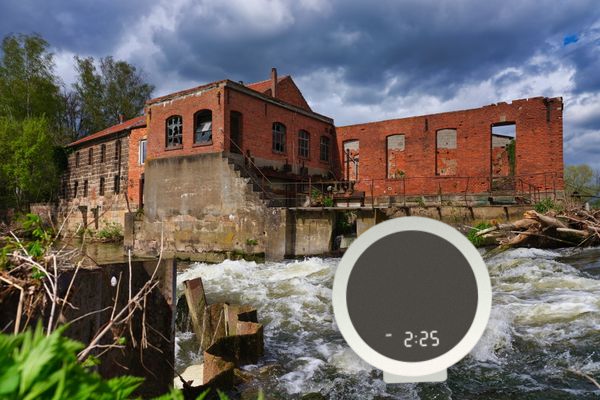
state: 2:25
